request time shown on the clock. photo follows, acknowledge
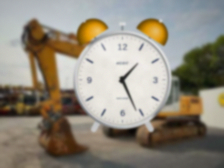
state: 1:26
